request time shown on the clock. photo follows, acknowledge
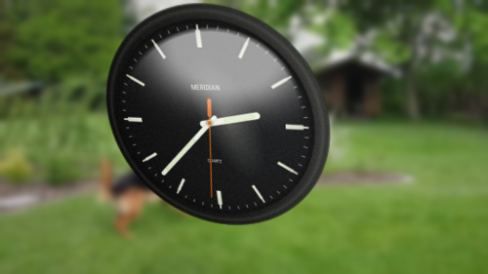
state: 2:37:31
